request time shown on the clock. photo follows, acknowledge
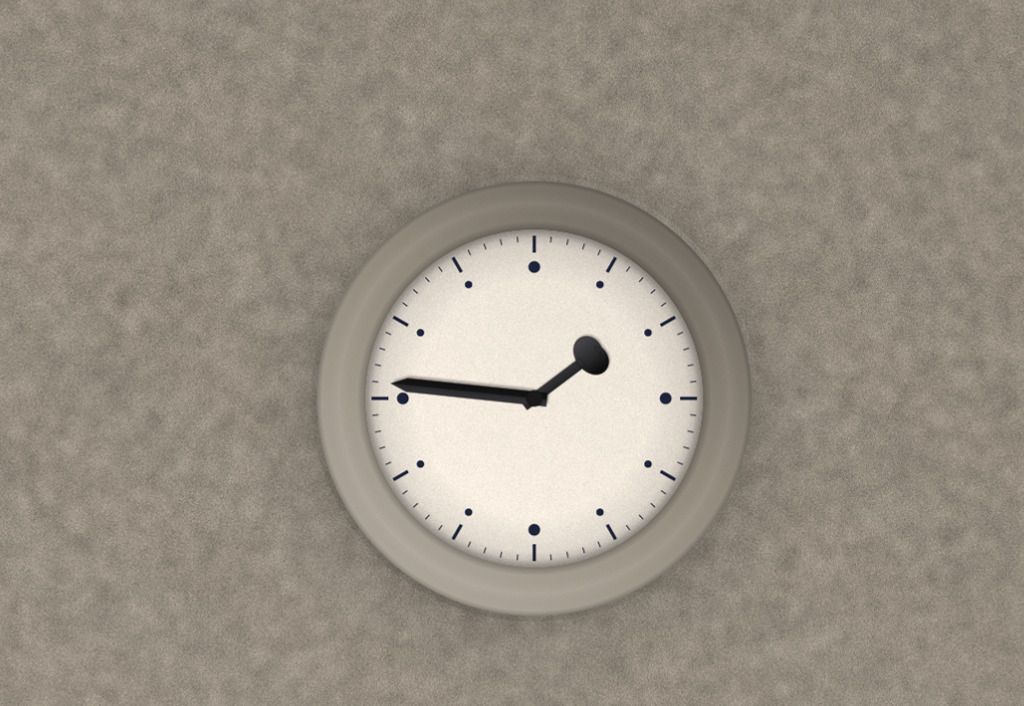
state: 1:46
